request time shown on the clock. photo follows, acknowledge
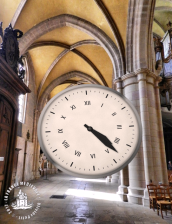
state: 4:23
